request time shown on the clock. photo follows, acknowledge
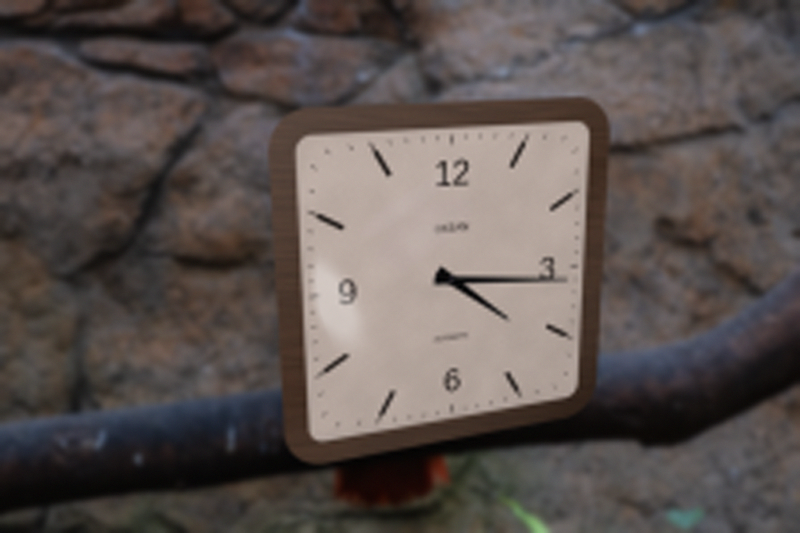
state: 4:16
